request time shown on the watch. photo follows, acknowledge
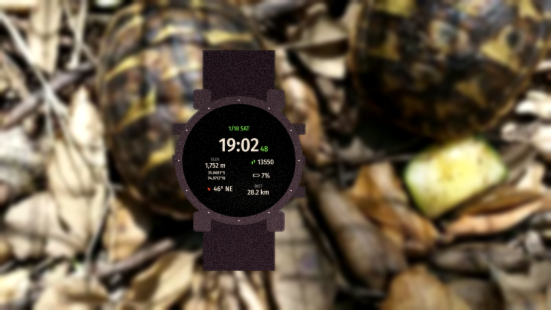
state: 19:02
